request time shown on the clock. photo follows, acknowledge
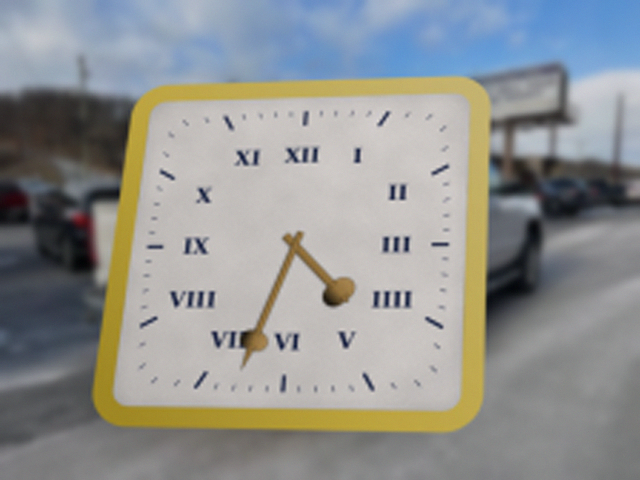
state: 4:33
